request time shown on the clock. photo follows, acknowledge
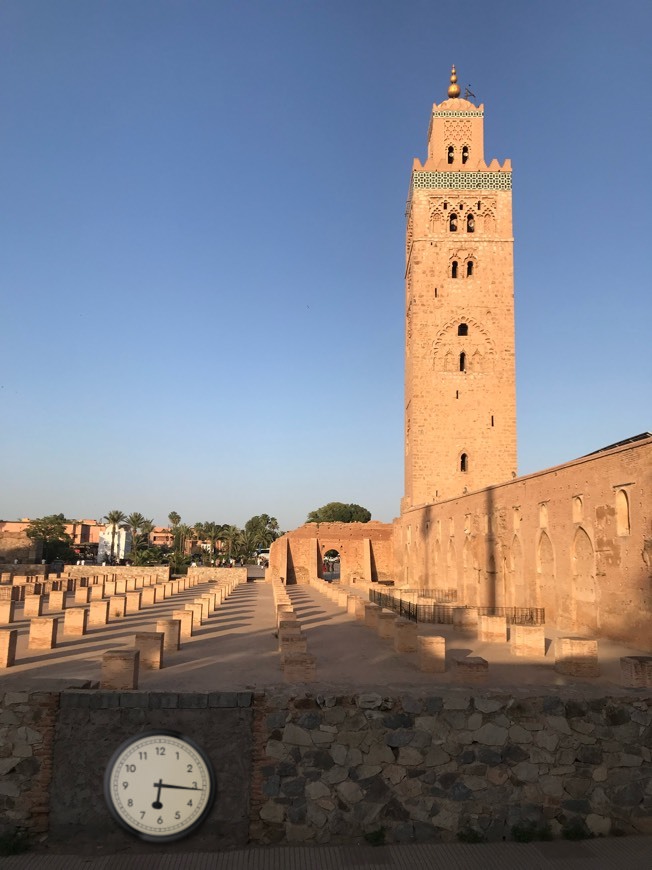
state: 6:16
